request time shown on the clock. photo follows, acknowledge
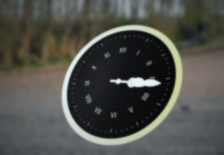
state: 3:16
